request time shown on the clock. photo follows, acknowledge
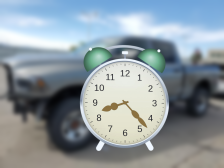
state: 8:23
